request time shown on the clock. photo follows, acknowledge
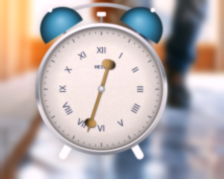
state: 12:33
